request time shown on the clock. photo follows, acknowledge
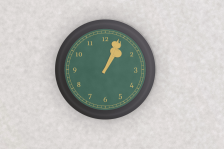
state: 1:04
